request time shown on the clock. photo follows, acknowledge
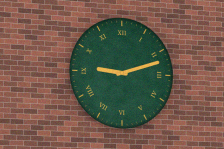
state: 9:12
